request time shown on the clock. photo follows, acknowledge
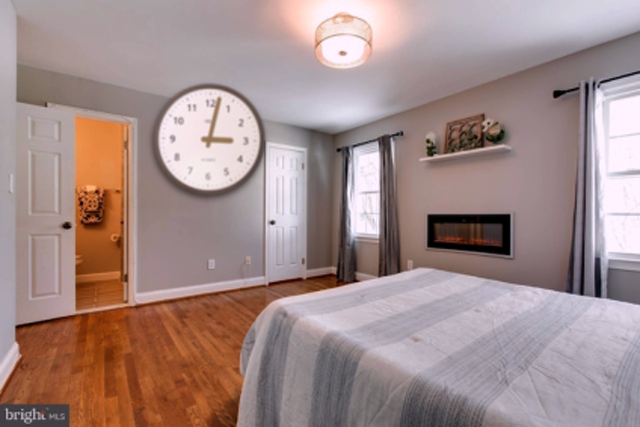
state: 3:02
